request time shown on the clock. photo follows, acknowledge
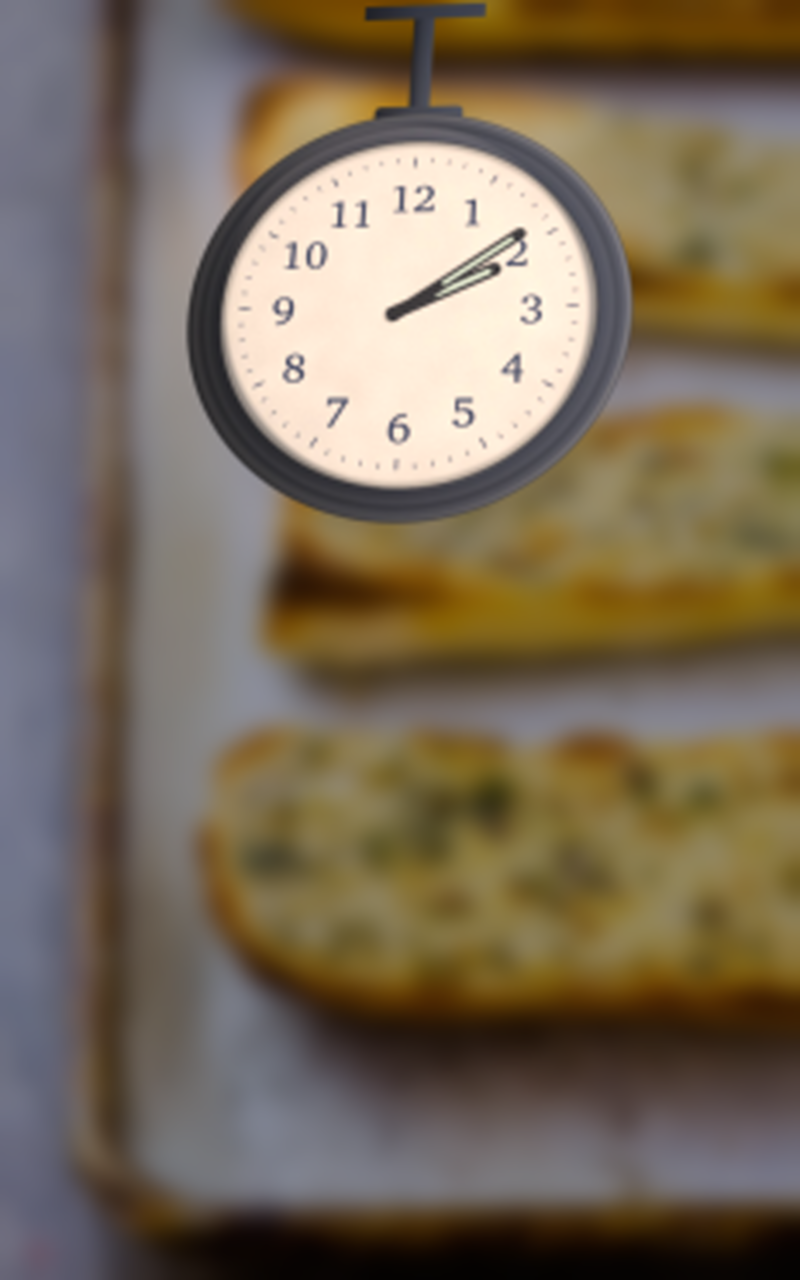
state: 2:09
